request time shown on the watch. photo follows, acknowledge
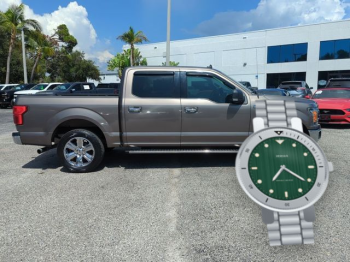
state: 7:21
